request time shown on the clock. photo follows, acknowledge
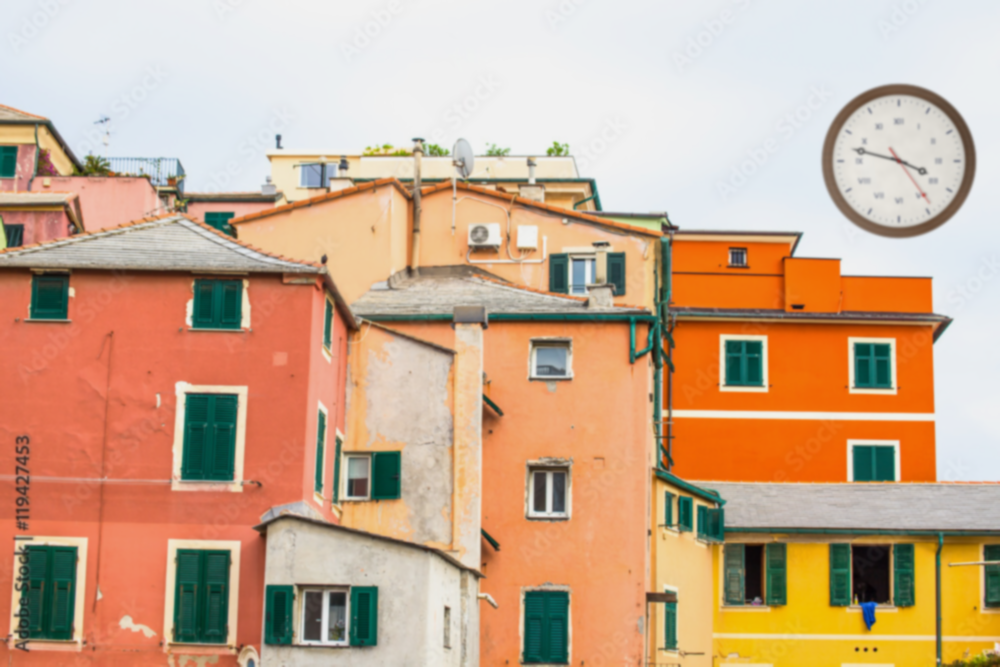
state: 3:47:24
